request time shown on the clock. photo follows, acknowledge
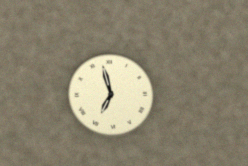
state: 6:58
